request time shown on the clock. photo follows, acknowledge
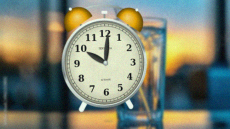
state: 10:01
